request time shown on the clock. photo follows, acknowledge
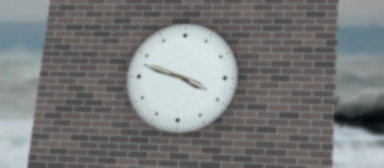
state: 3:48
